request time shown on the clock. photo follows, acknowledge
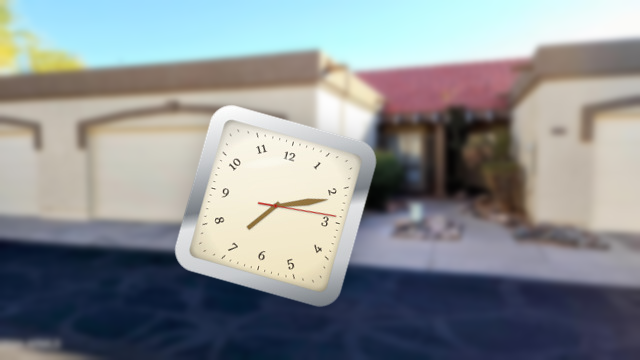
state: 7:11:14
